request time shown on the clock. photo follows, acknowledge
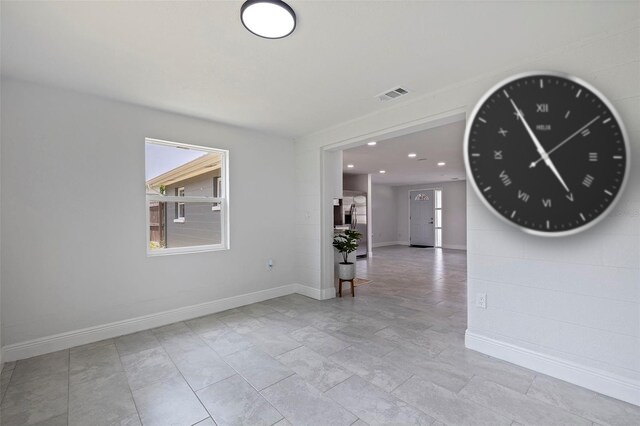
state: 4:55:09
